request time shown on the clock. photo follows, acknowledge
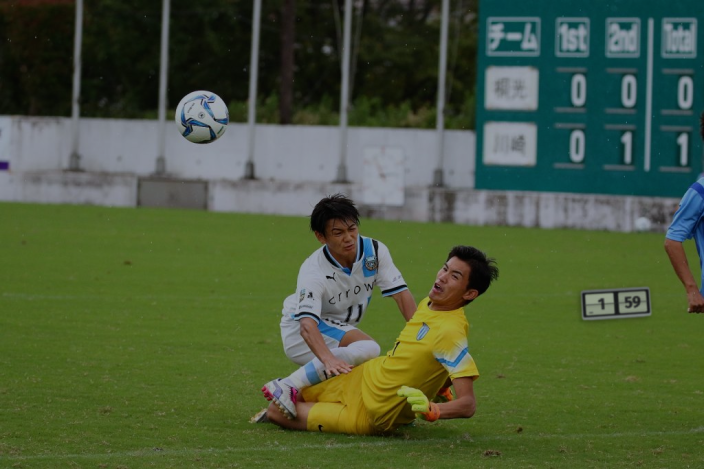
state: 1:59
